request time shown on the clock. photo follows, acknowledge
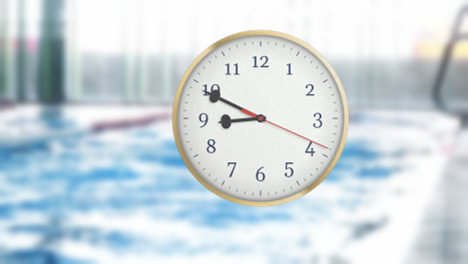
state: 8:49:19
